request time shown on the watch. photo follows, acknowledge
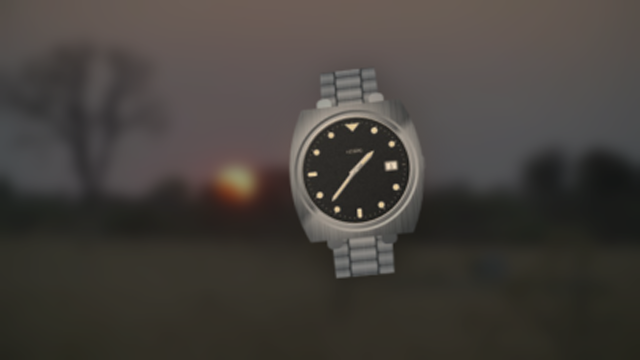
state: 1:37
